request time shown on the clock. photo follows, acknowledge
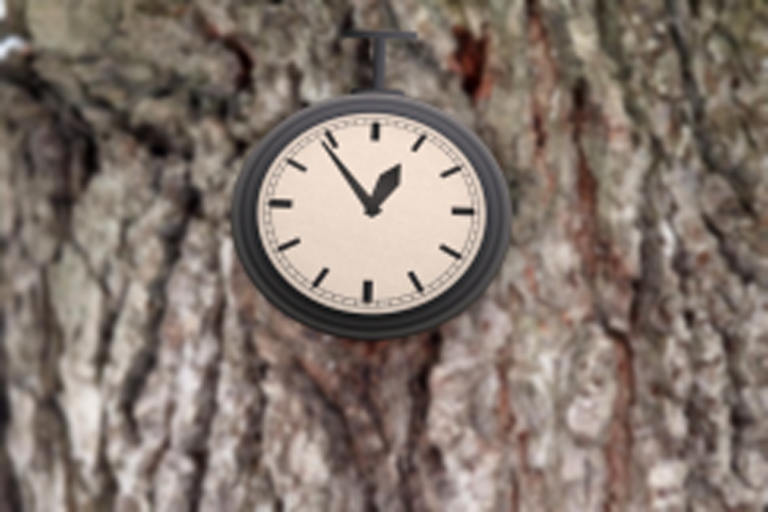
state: 12:54
